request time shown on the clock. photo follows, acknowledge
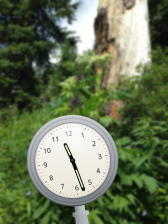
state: 11:28
